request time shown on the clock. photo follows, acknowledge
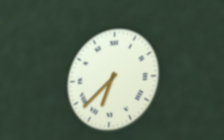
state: 6:38
